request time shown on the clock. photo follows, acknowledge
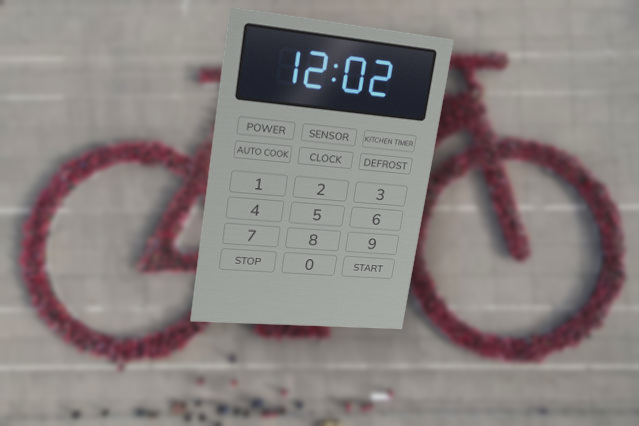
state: 12:02
